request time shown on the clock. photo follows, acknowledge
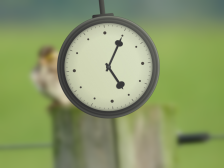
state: 5:05
